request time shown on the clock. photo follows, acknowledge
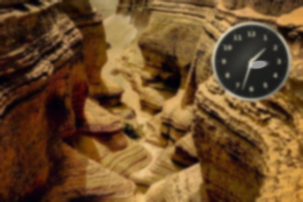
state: 1:33
